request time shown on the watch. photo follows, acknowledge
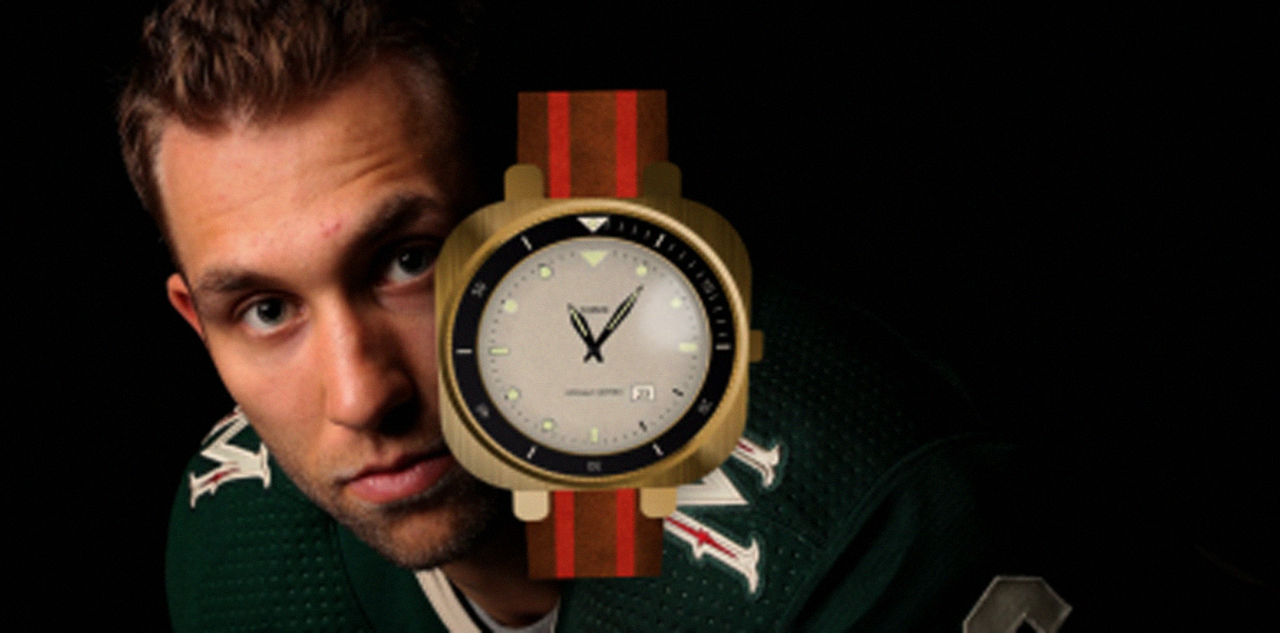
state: 11:06
